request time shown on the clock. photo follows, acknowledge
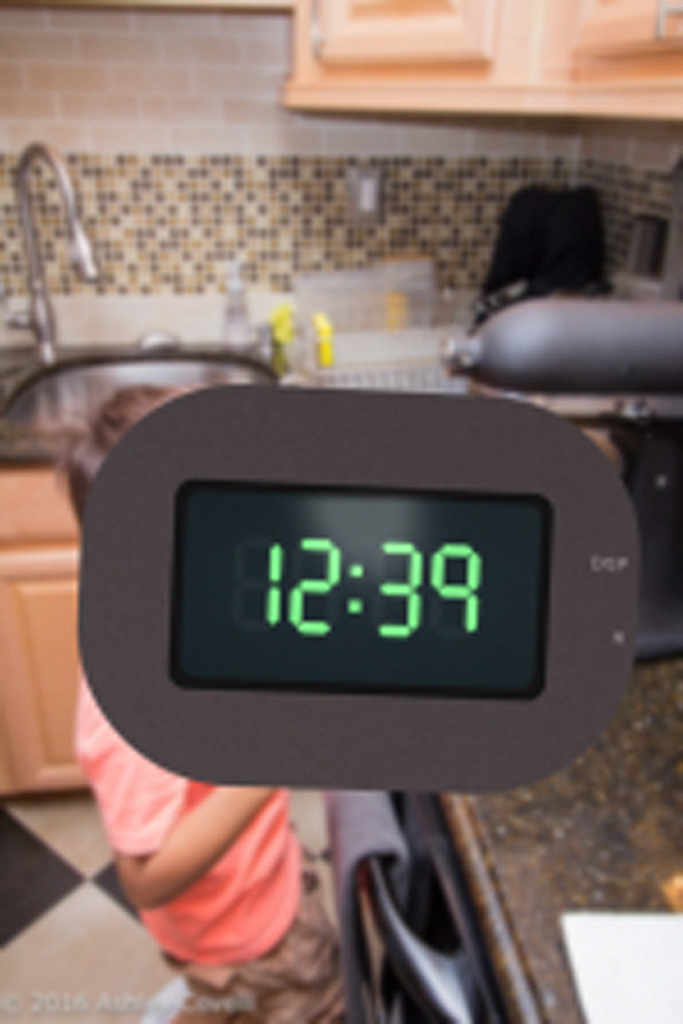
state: 12:39
